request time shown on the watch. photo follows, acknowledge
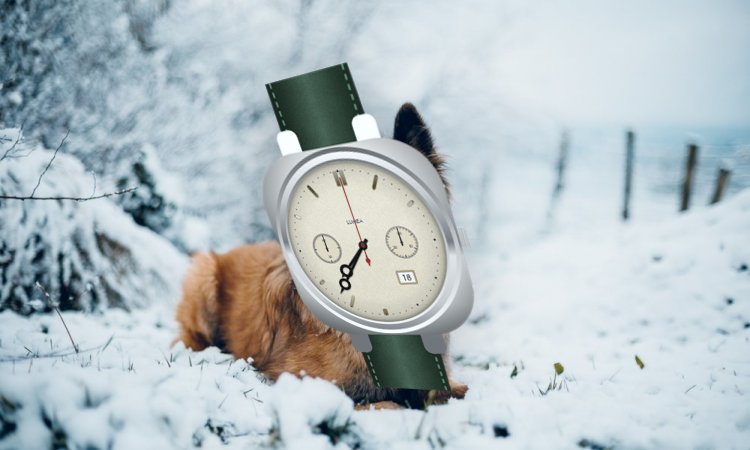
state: 7:37
